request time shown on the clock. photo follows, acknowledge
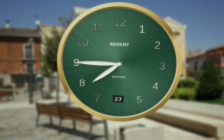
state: 7:45
